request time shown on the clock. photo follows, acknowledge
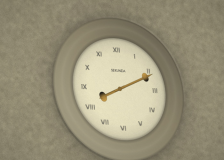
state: 8:11
